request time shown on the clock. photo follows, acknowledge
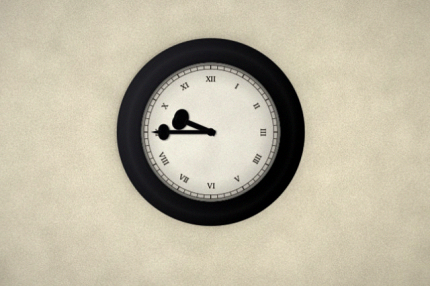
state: 9:45
